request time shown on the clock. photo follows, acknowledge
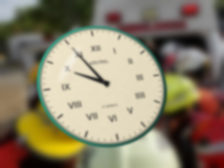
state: 9:55
